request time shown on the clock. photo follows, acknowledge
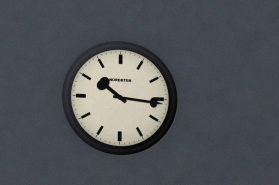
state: 10:16
